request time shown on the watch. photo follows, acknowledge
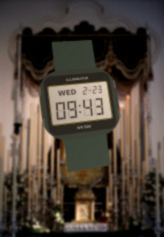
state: 9:43
